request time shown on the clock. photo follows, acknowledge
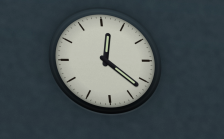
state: 12:22
